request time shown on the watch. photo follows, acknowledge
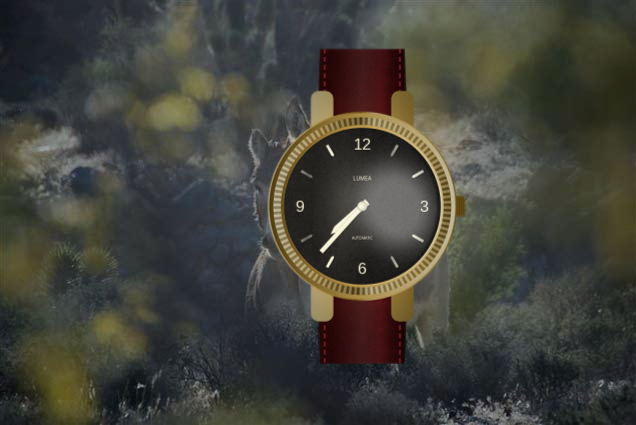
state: 7:37
